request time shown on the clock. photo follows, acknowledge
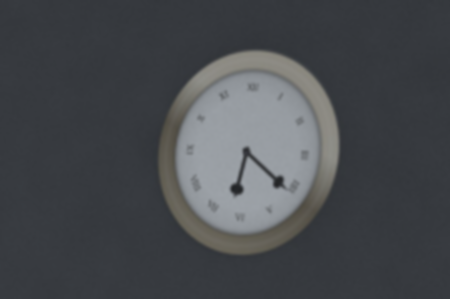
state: 6:21
